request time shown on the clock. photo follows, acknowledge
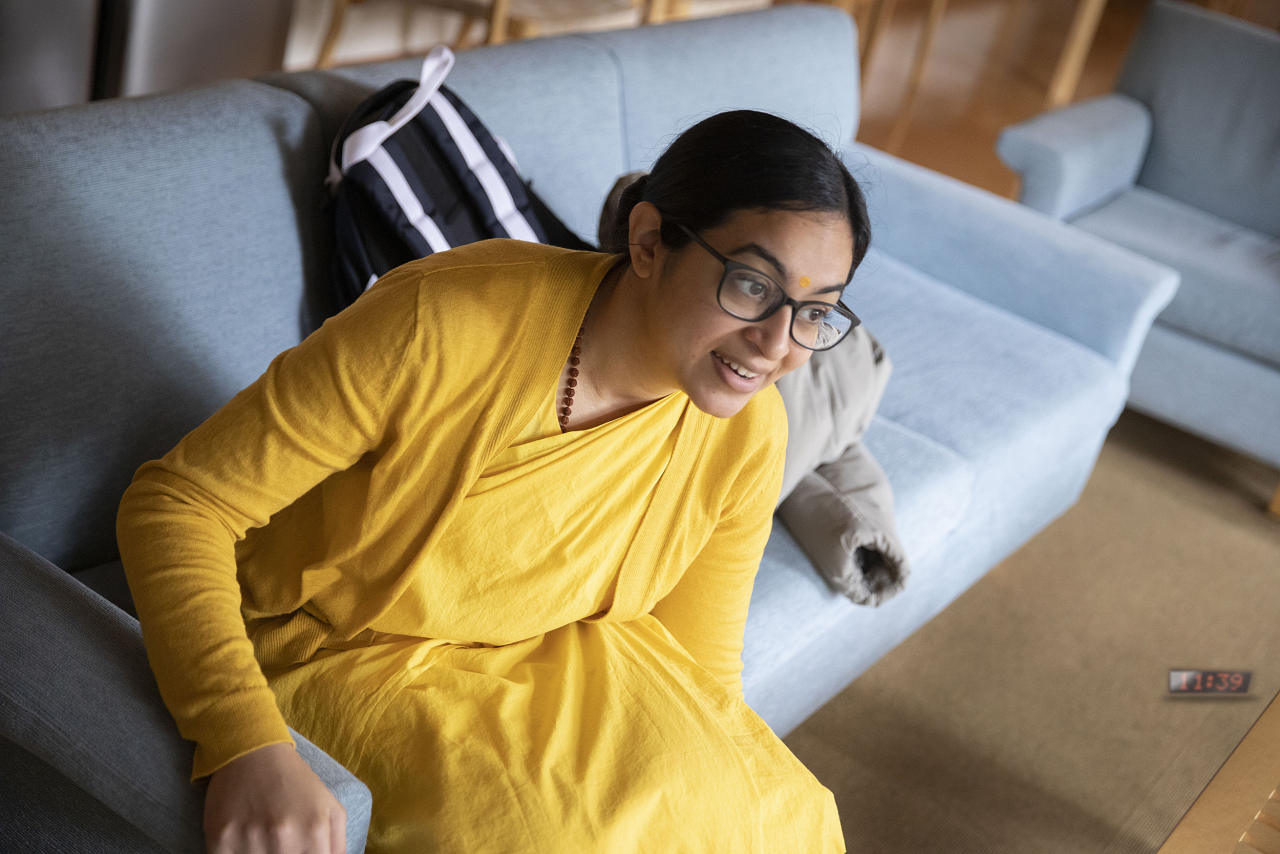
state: 11:39
